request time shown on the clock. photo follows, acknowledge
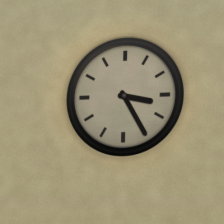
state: 3:25
